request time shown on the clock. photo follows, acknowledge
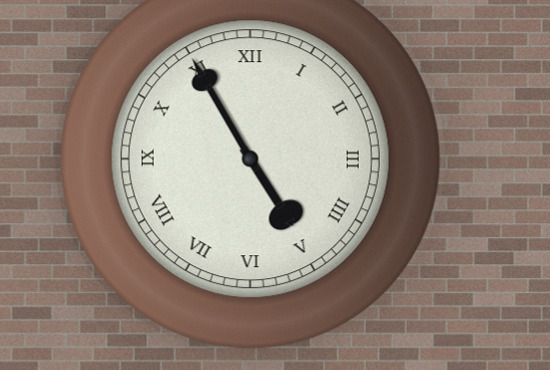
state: 4:55
